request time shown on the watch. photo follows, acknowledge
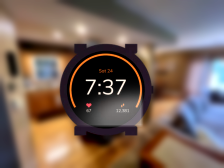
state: 7:37
